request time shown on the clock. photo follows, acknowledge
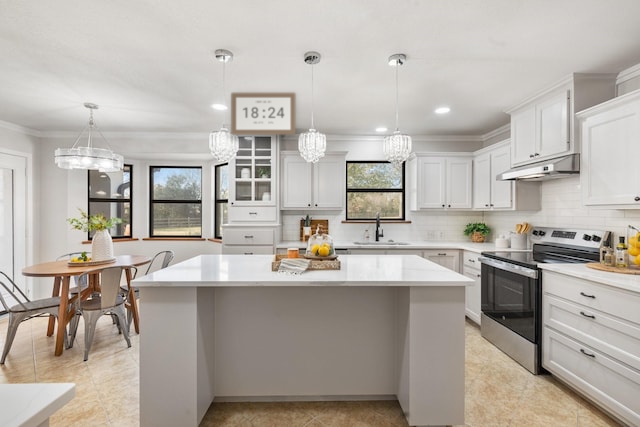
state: 18:24
